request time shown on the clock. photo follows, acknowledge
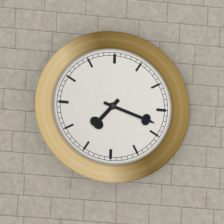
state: 7:18
